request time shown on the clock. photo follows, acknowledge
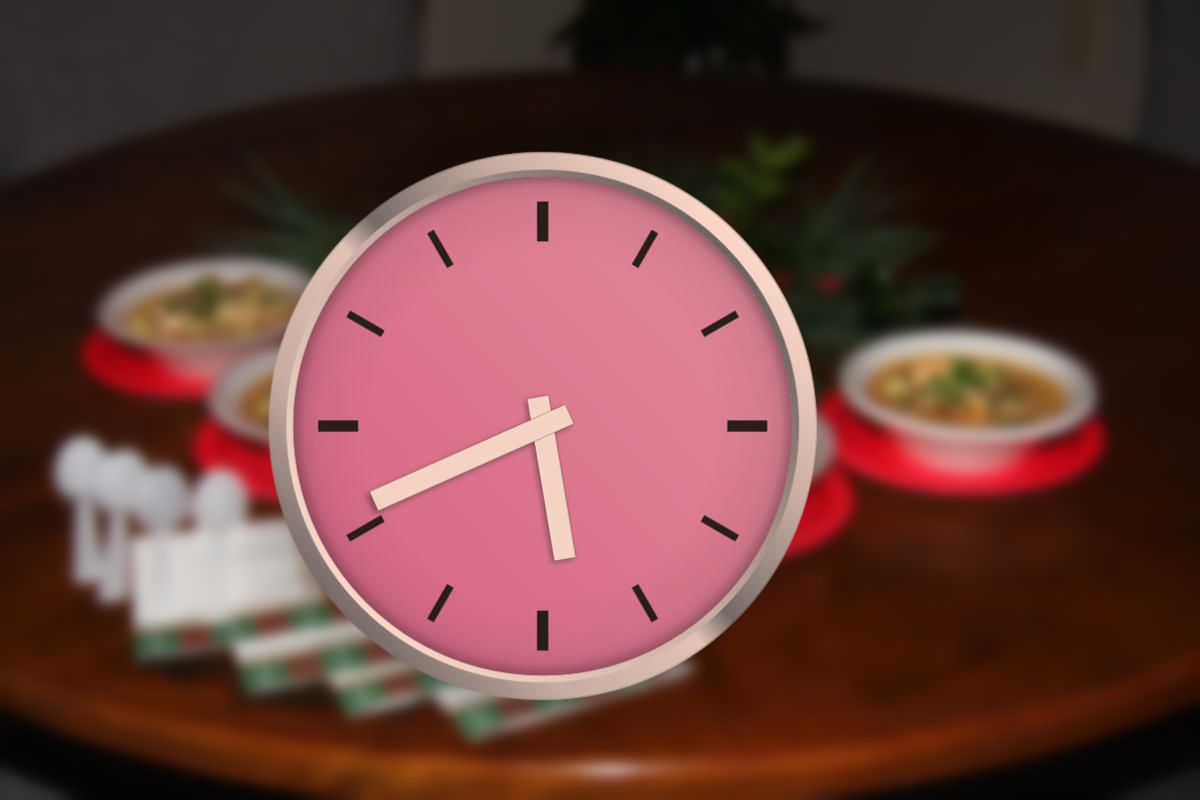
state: 5:41
